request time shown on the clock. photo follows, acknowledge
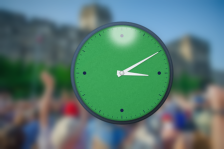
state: 3:10
